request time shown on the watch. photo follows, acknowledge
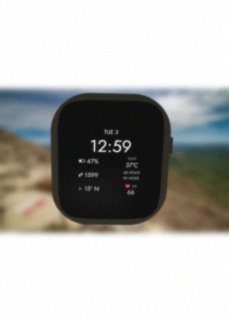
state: 12:59
